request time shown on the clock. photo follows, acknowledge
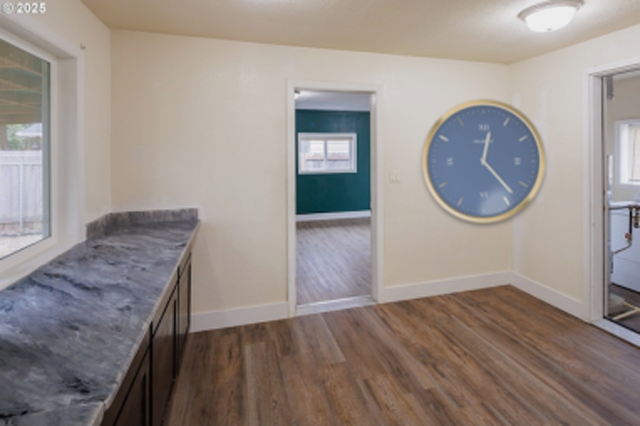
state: 12:23
